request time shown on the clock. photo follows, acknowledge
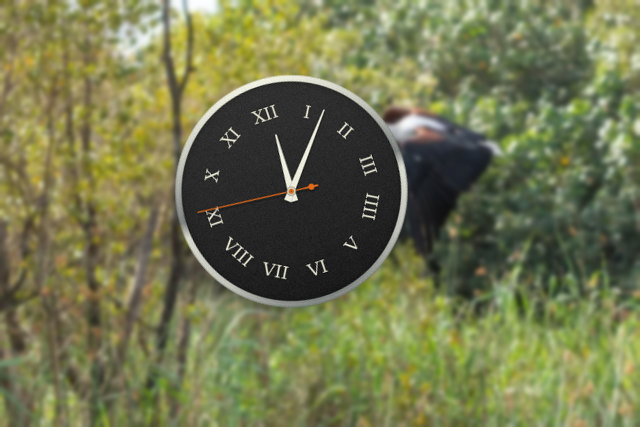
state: 12:06:46
